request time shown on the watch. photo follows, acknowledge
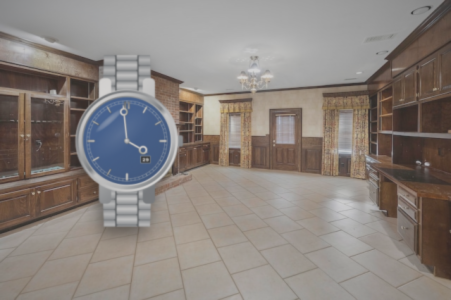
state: 3:59
